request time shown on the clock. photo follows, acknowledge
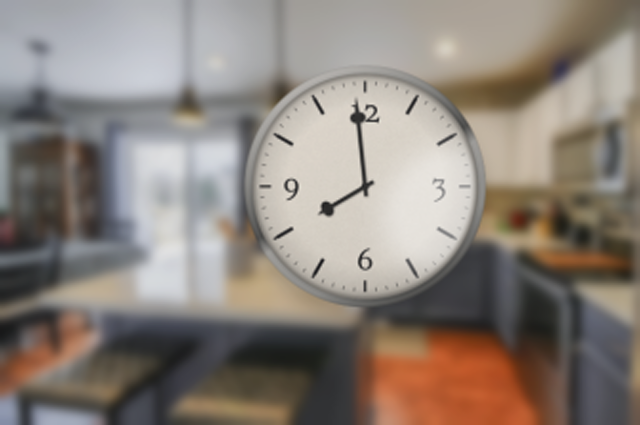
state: 7:59
